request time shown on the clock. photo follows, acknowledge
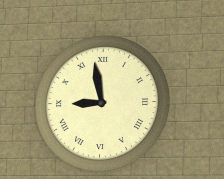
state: 8:58
